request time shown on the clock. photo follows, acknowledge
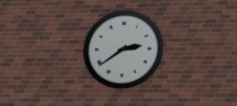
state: 2:39
